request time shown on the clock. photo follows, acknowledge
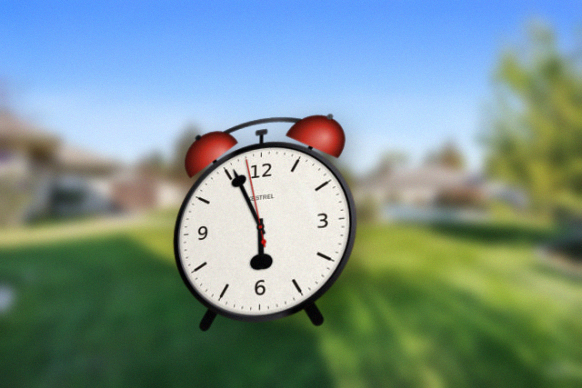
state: 5:55:58
